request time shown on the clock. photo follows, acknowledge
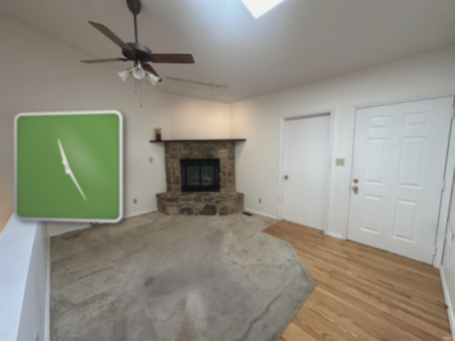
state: 11:25
